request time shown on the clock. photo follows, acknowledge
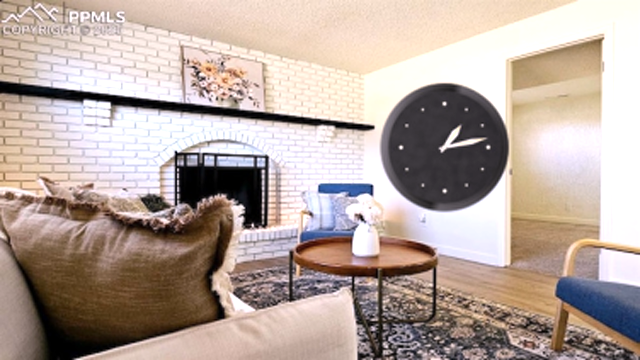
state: 1:13
